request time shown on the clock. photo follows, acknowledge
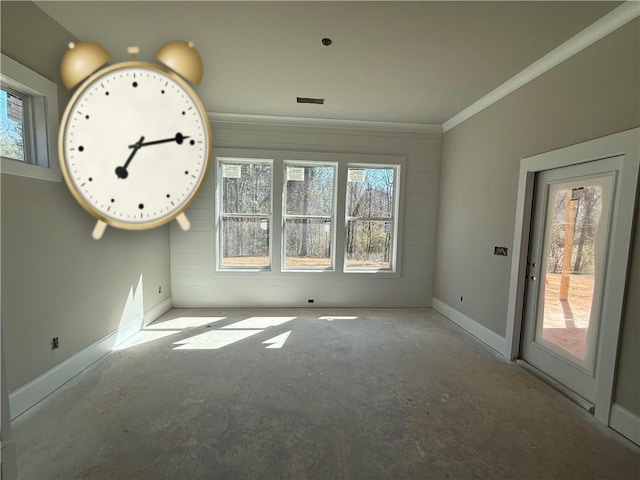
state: 7:14
